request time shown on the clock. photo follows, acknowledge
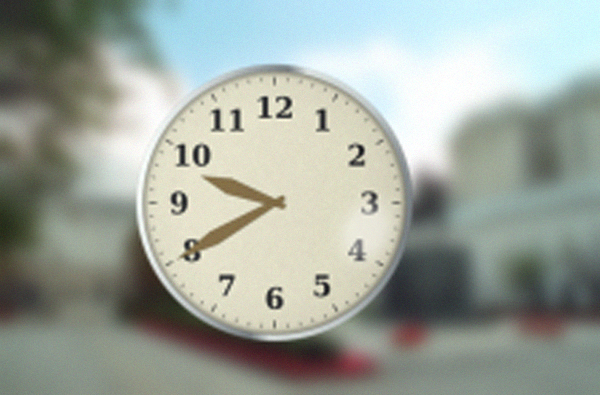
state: 9:40
